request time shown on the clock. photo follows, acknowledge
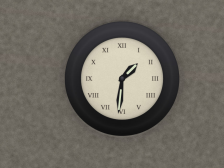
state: 1:31
